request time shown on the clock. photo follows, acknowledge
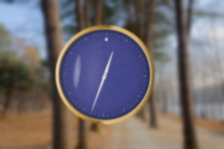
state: 12:33
